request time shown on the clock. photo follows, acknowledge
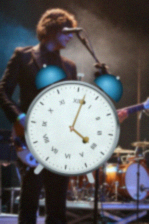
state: 4:02
